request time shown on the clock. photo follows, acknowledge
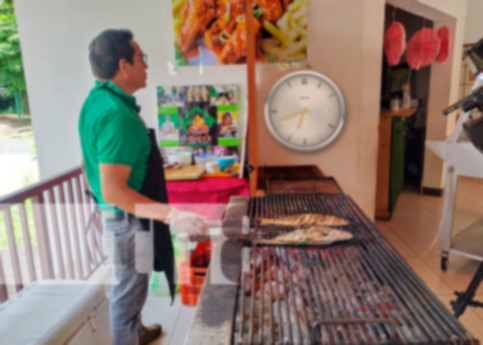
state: 6:42
